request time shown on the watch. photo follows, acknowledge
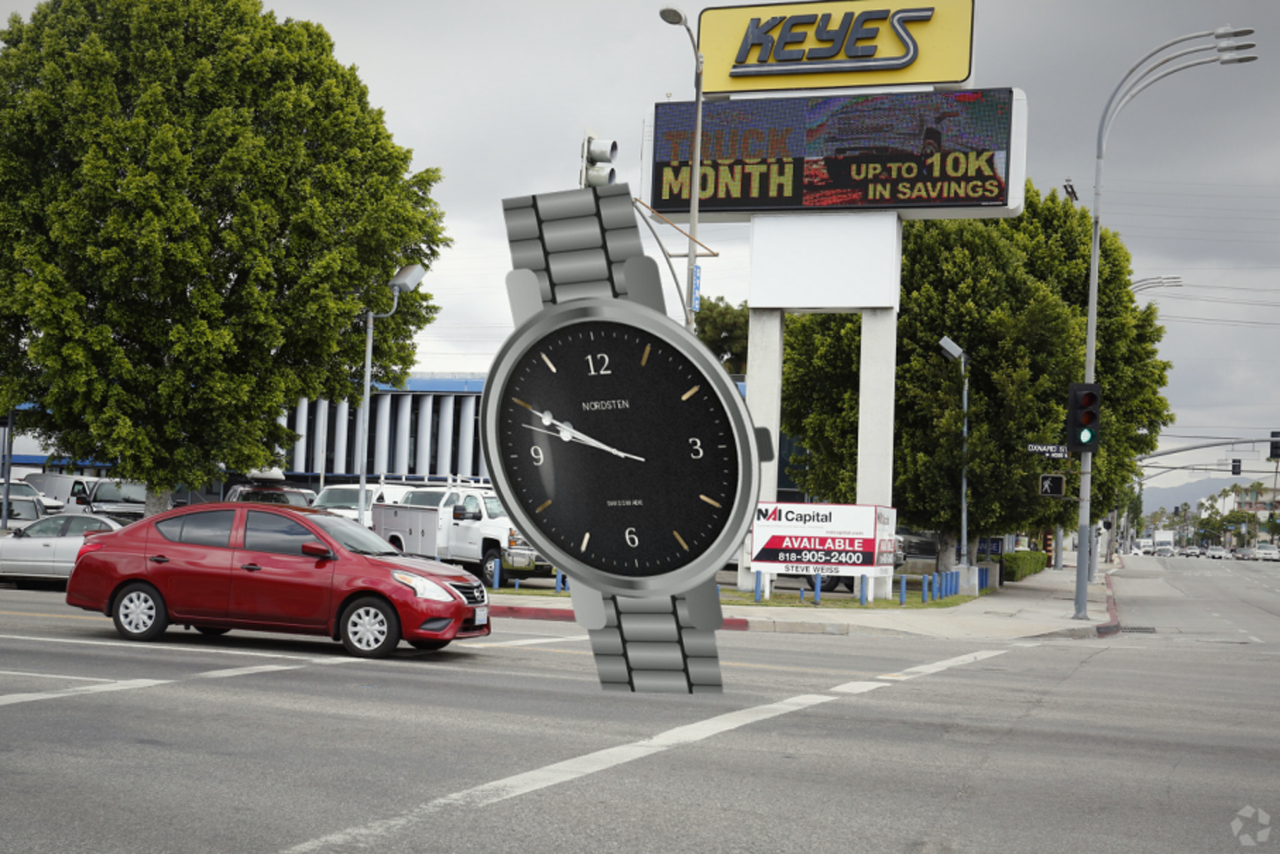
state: 9:49:48
